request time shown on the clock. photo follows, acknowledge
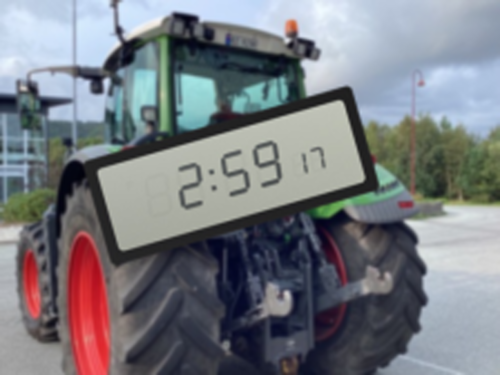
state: 2:59:17
